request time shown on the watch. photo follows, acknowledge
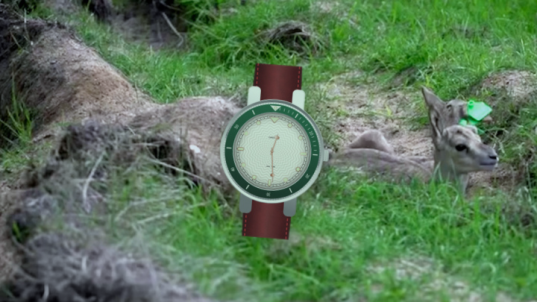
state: 12:29
